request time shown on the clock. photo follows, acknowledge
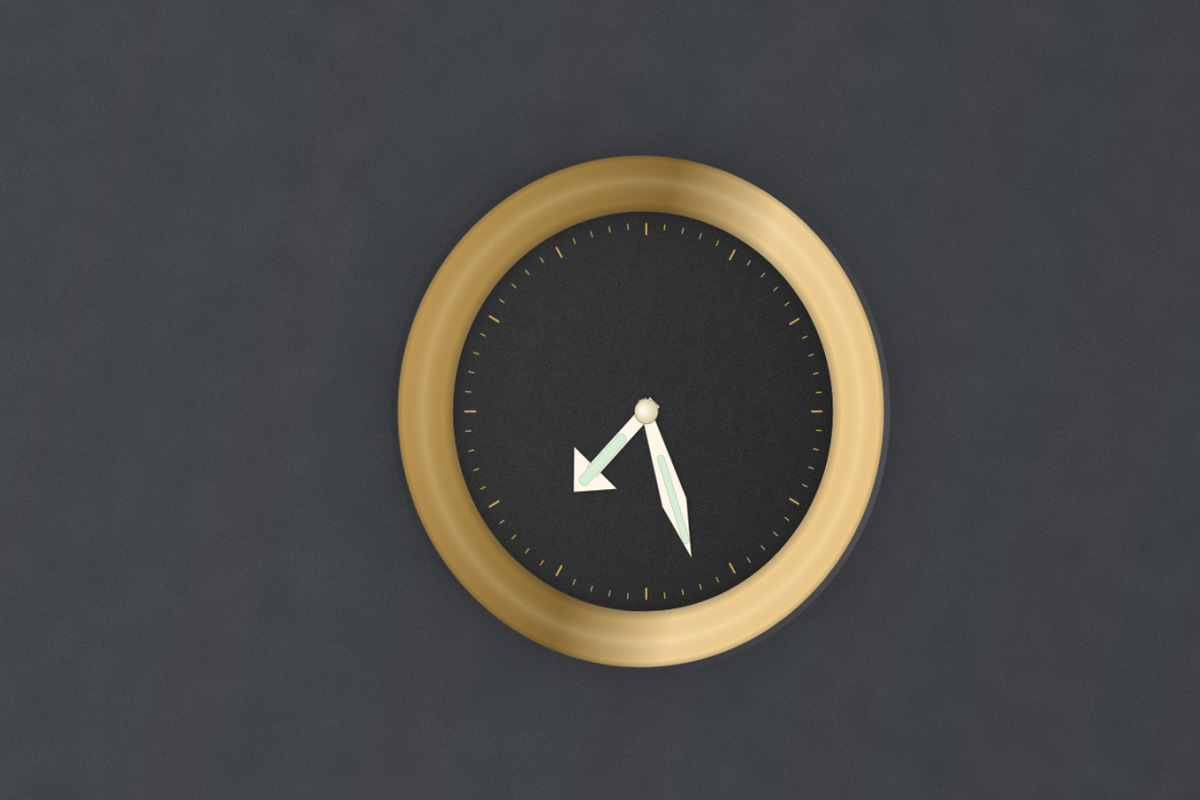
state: 7:27
